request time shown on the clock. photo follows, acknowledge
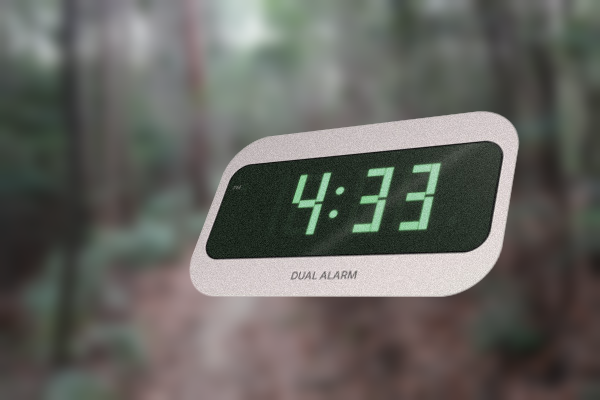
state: 4:33
